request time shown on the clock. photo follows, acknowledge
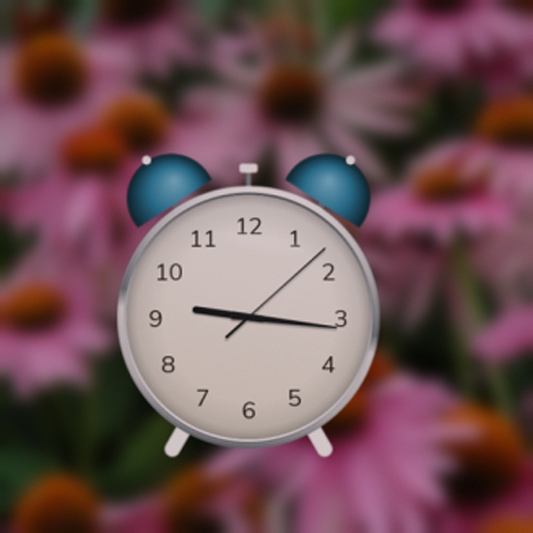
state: 9:16:08
